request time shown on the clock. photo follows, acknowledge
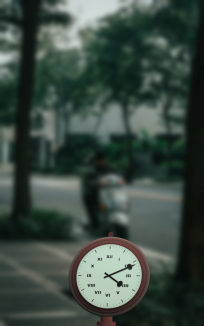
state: 4:11
